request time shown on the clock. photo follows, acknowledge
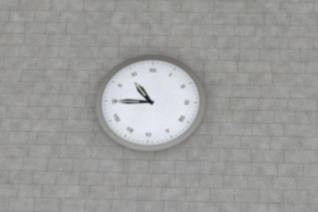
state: 10:45
